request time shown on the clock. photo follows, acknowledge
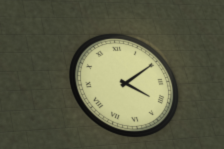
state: 4:10
